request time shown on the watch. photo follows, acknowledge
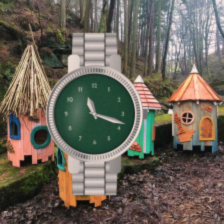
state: 11:18
